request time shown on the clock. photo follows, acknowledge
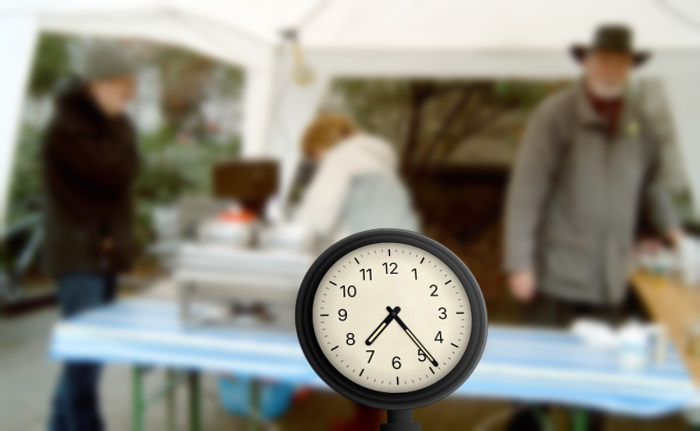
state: 7:24
